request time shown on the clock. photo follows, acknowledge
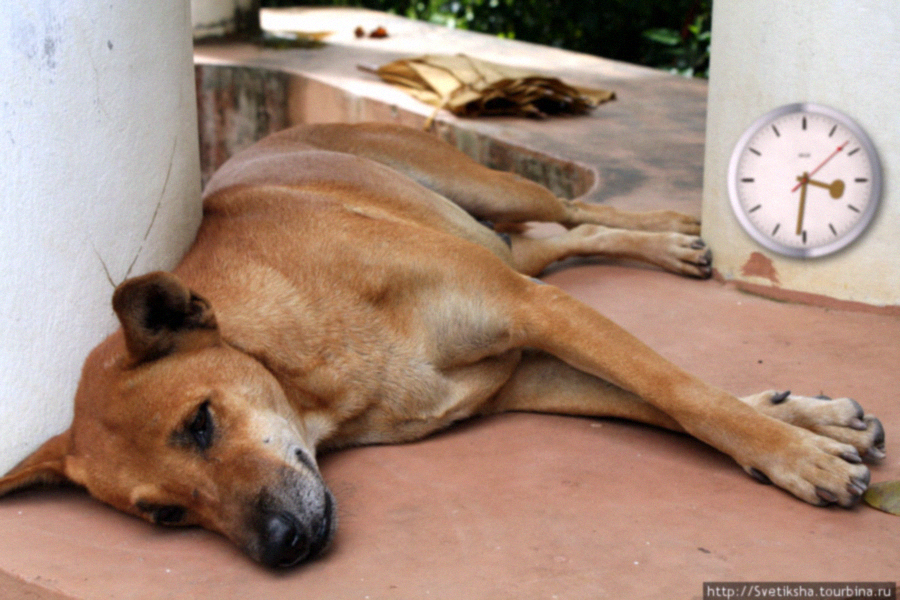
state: 3:31:08
